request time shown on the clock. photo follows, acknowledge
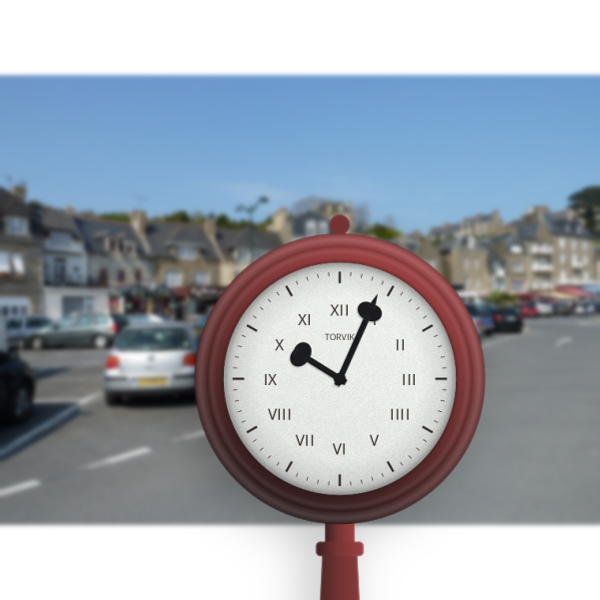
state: 10:04
